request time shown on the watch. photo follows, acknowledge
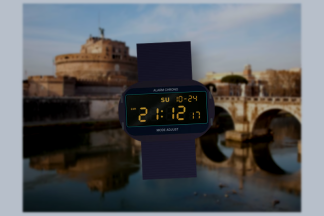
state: 21:12:17
